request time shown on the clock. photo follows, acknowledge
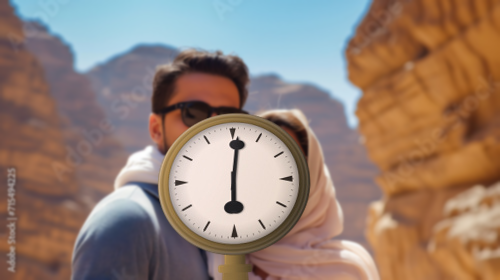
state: 6:01
